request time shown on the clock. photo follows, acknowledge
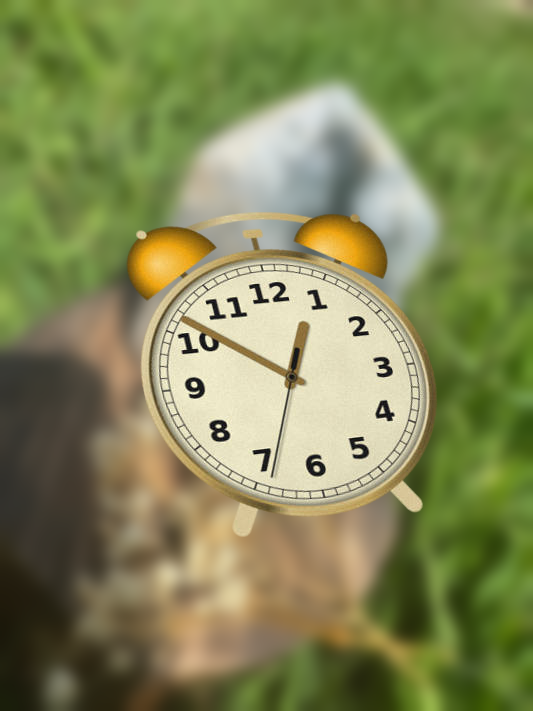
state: 12:51:34
